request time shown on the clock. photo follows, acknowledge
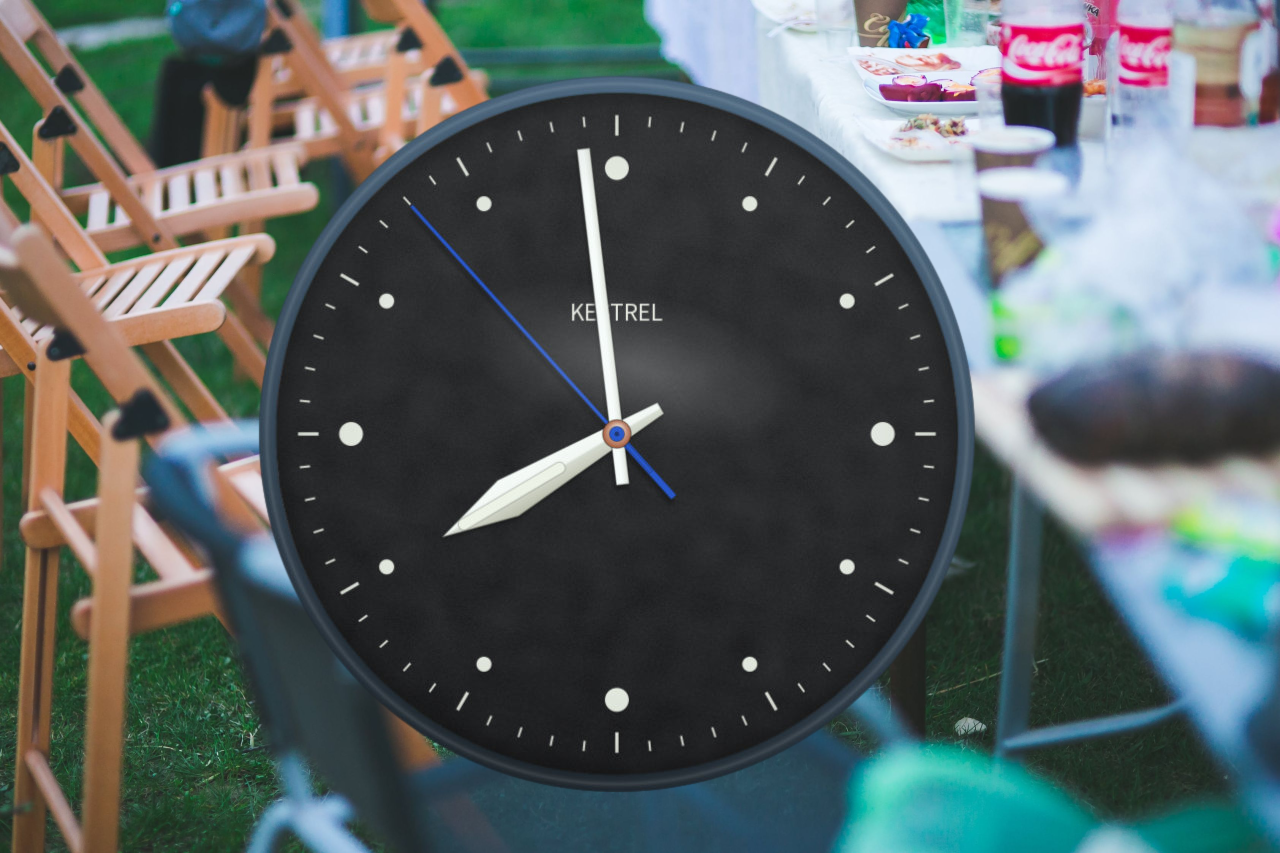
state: 7:58:53
